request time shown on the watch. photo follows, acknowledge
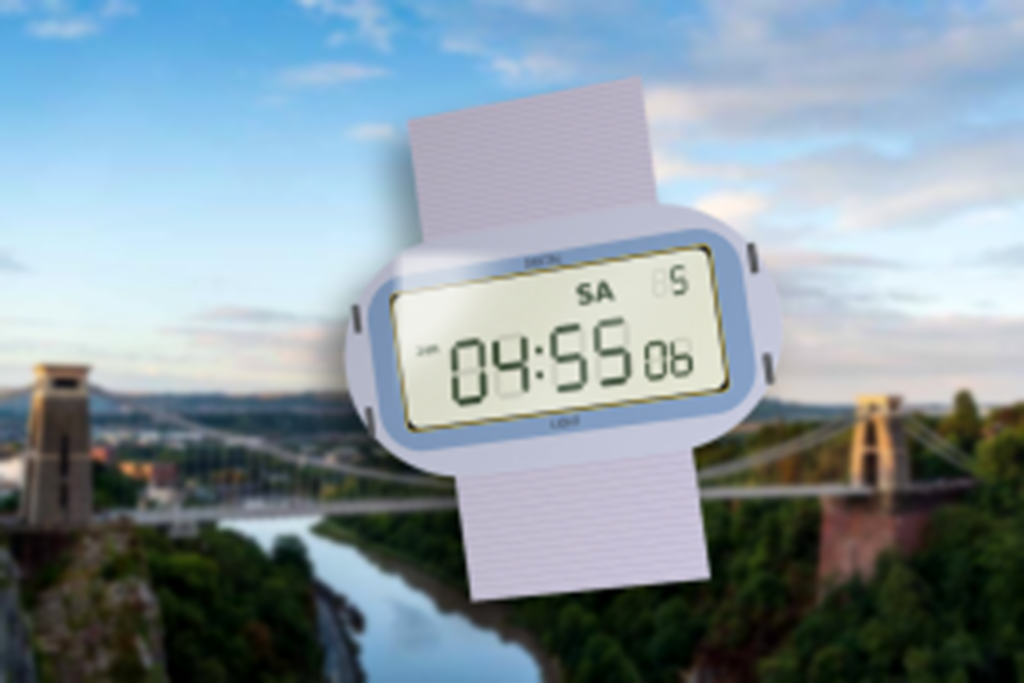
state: 4:55:06
